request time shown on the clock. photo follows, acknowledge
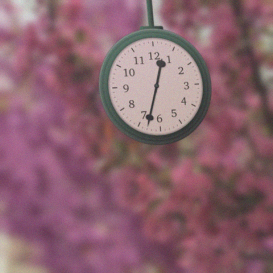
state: 12:33
